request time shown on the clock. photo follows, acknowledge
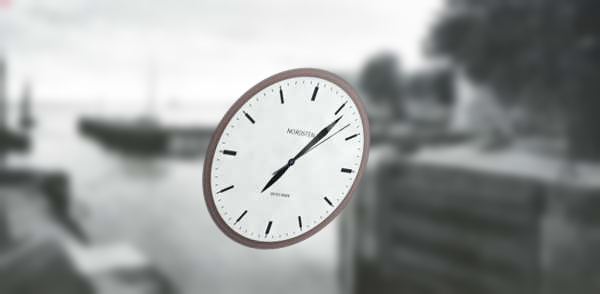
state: 7:06:08
